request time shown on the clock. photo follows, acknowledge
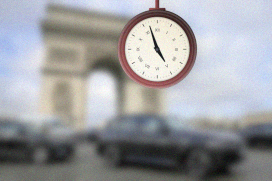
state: 4:57
